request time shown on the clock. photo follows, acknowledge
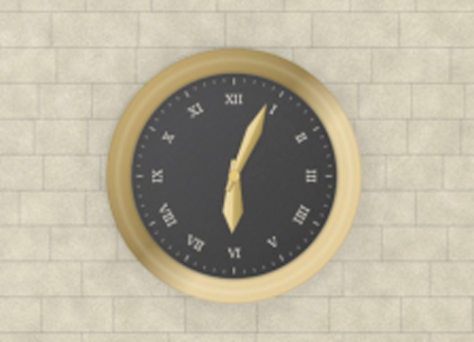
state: 6:04
